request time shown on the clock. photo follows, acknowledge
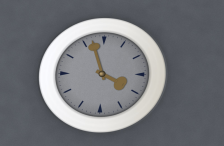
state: 3:57
